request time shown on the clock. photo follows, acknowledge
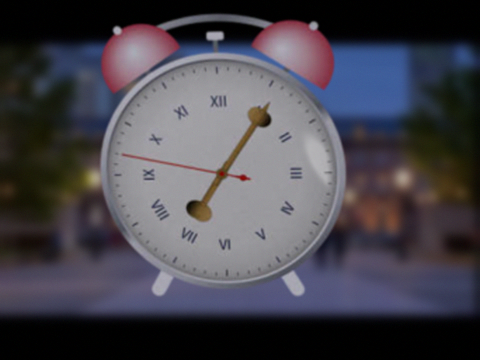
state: 7:05:47
